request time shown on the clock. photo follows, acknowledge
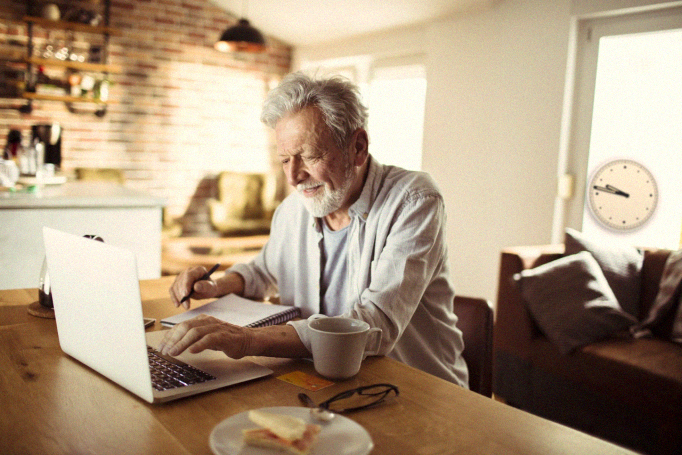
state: 9:47
